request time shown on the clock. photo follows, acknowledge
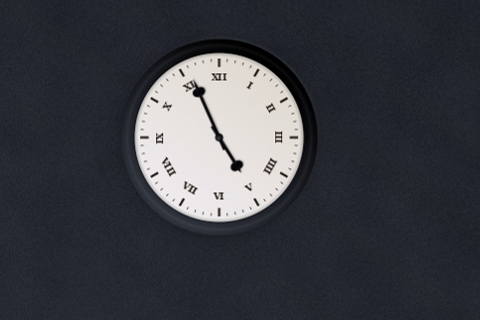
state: 4:56
